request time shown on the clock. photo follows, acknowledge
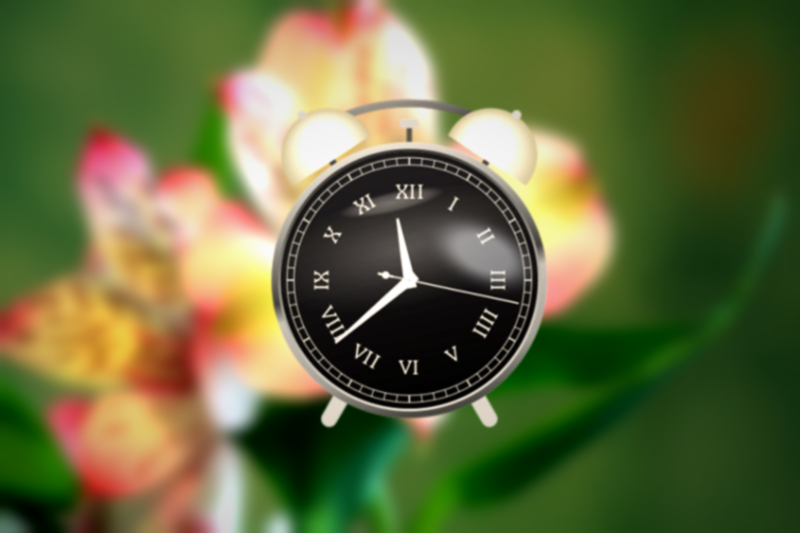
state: 11:38:17
